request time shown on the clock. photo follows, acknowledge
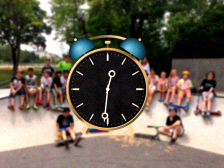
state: 12:31
